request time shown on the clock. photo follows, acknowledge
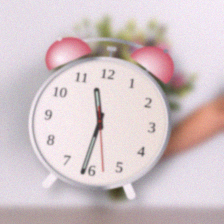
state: 11:31:28
